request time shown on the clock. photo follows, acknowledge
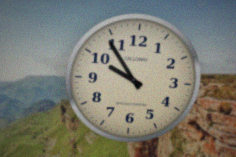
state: 9:54
